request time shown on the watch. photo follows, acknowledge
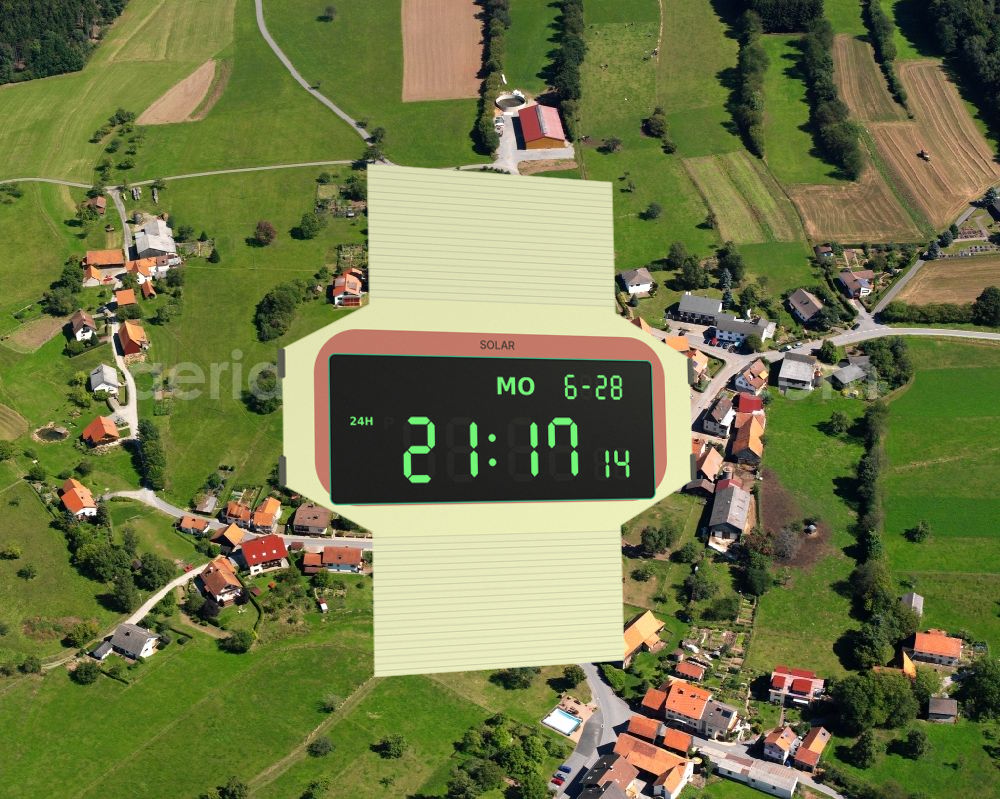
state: 21:17:14
